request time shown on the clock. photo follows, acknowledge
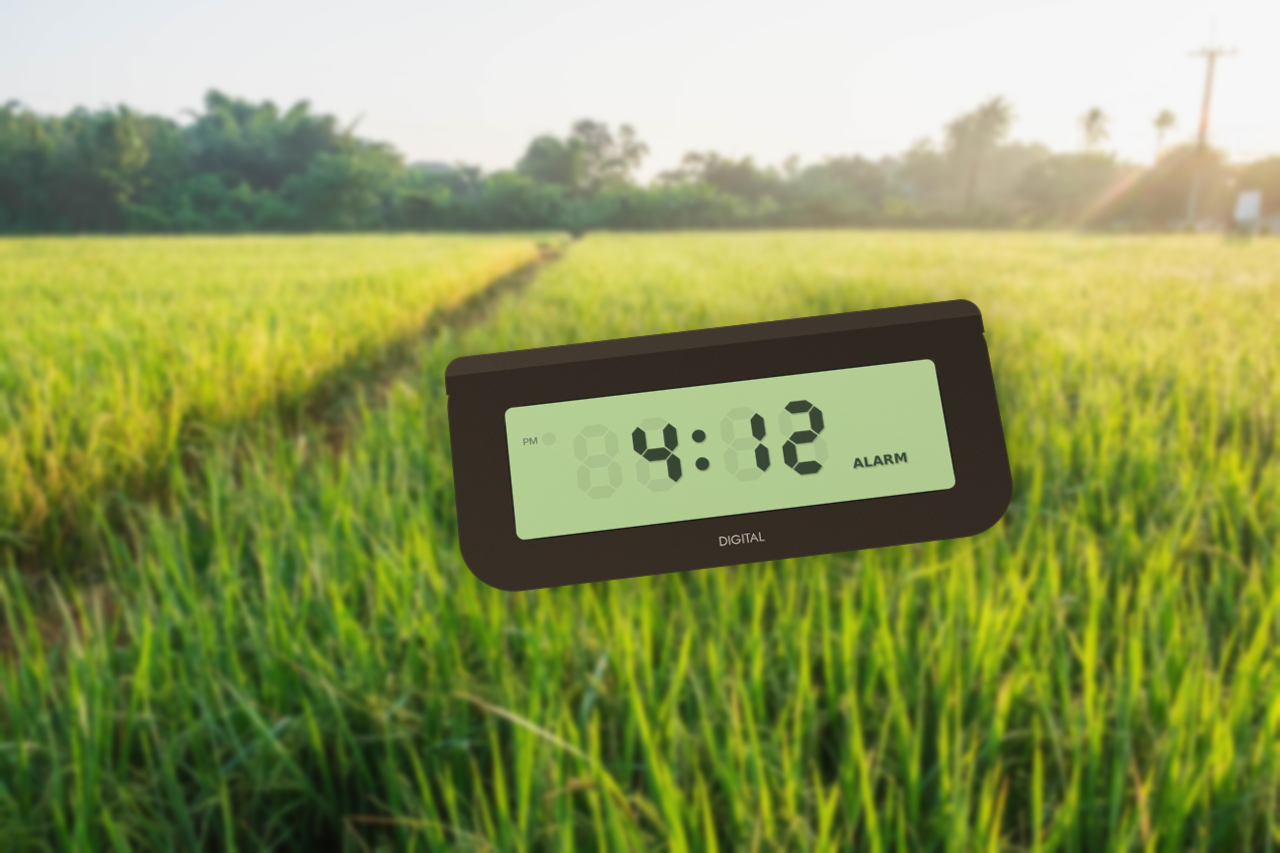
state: 4:12
